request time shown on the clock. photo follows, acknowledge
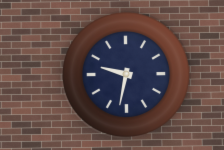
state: 9:32
